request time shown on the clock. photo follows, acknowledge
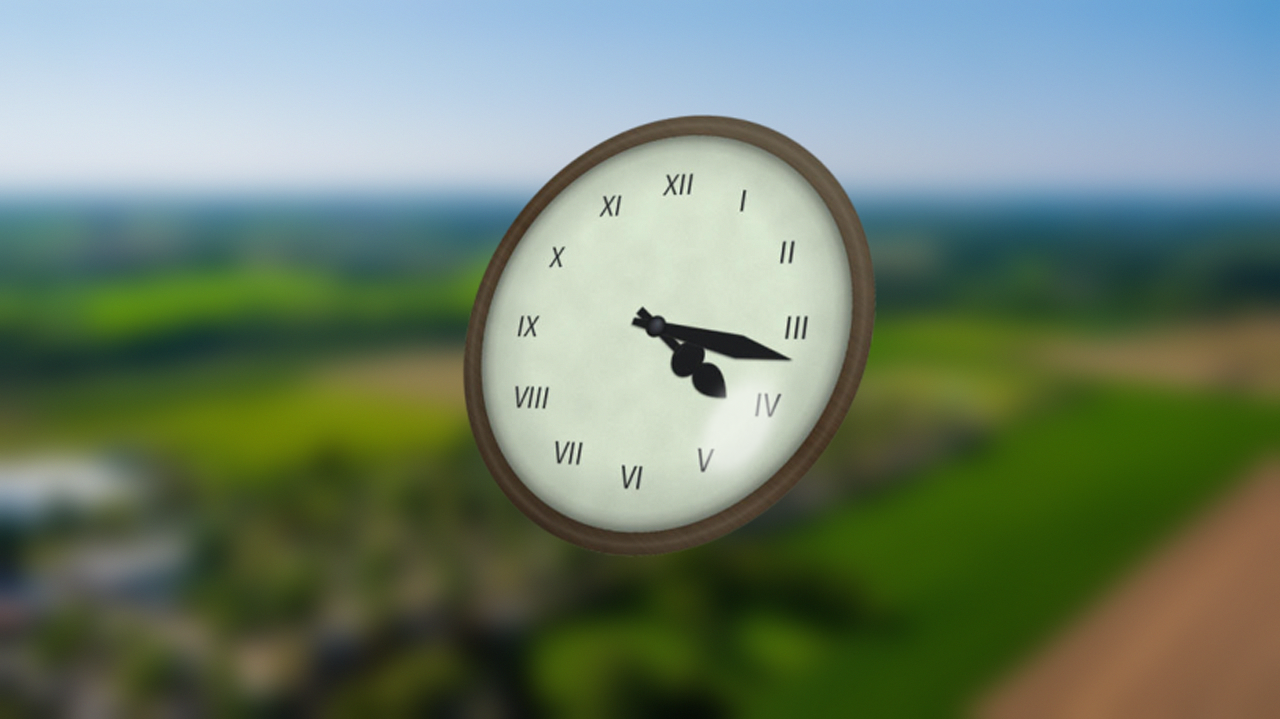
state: 4:17
